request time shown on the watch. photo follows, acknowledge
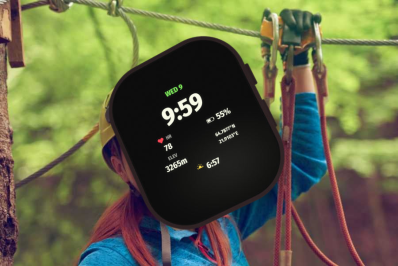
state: 9:59
